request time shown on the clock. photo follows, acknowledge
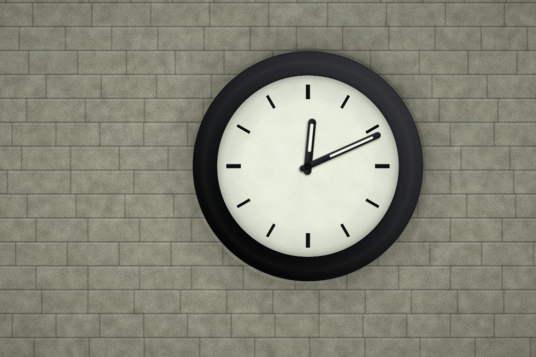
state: 12:11
